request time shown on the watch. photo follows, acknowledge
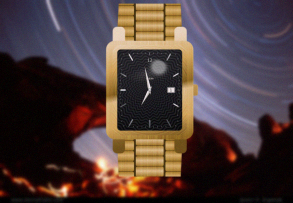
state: 6:58
